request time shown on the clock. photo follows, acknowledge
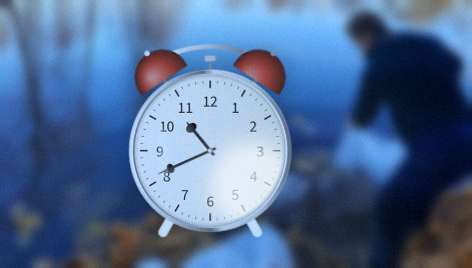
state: 10:41
